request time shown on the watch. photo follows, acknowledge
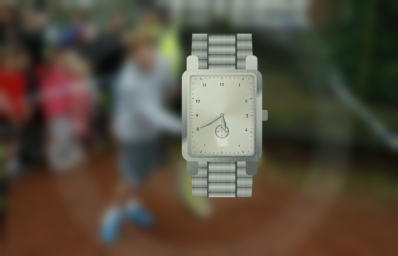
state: 5:40
